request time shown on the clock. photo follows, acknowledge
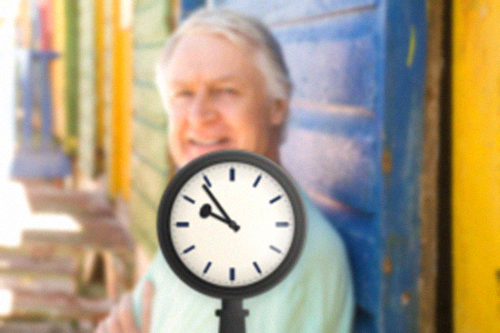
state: 9:54
